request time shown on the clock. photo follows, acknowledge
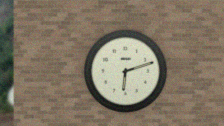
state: 6:12
